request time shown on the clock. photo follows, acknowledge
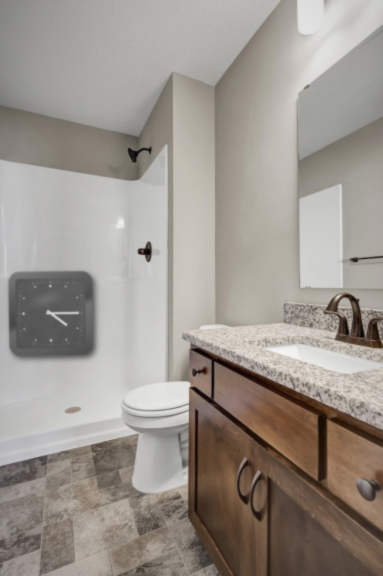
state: 4:15
